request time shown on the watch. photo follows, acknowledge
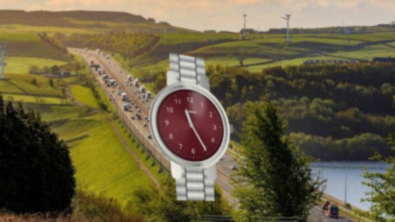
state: 11:25
